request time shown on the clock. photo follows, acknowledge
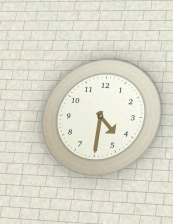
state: 4:30
